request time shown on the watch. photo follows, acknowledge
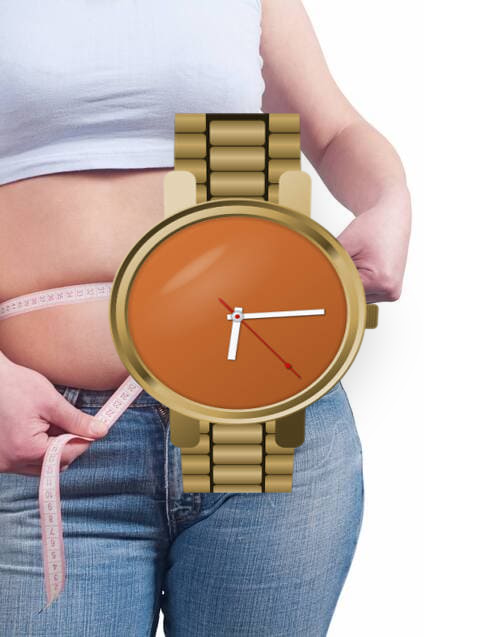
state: 6:14:23
